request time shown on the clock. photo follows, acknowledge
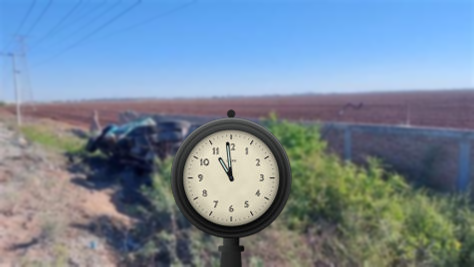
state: 10:59
